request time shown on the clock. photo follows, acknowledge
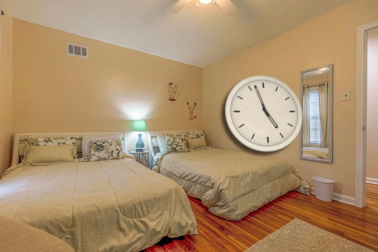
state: 4:57
